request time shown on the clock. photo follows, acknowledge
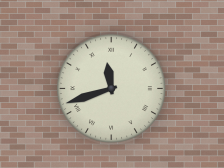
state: 11:42
